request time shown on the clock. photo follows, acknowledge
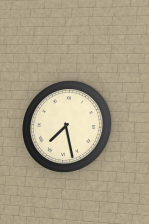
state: 7:27
